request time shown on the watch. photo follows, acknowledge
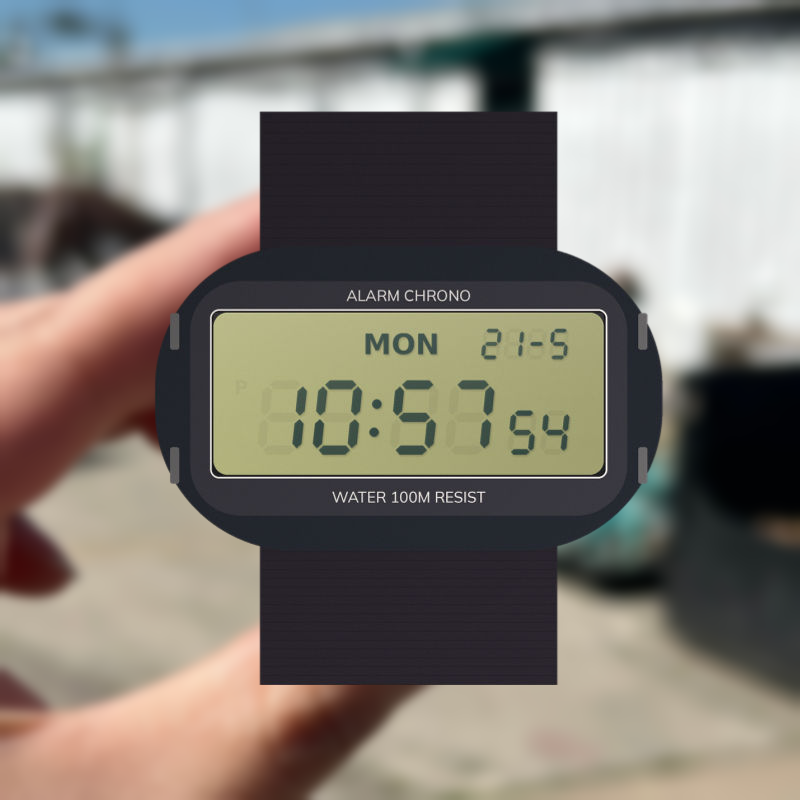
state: 10:57:54
